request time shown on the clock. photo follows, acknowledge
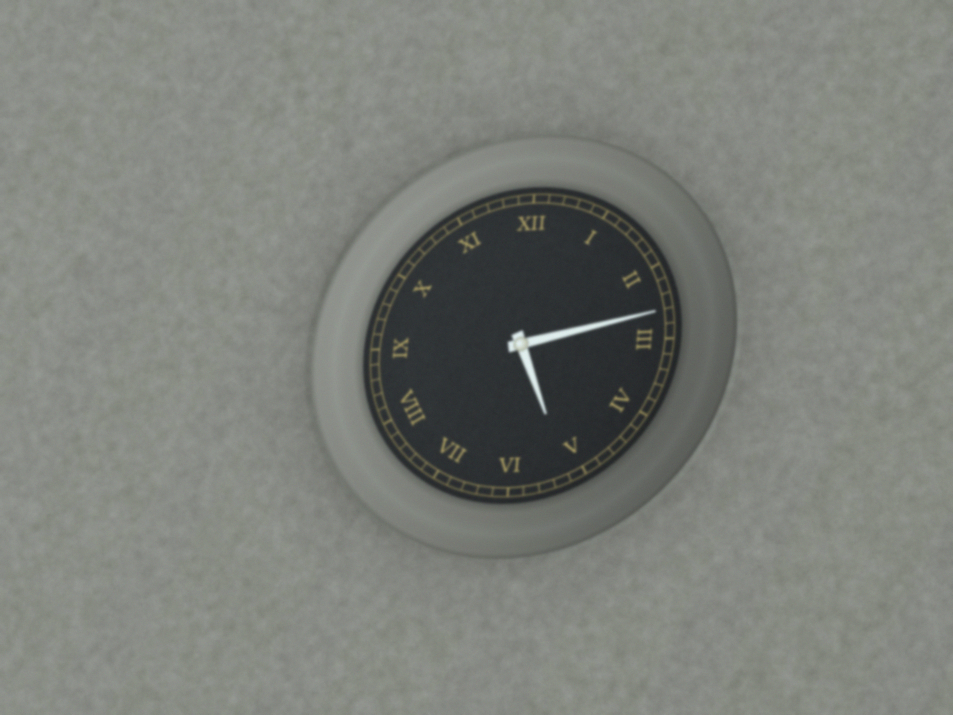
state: 5:13
